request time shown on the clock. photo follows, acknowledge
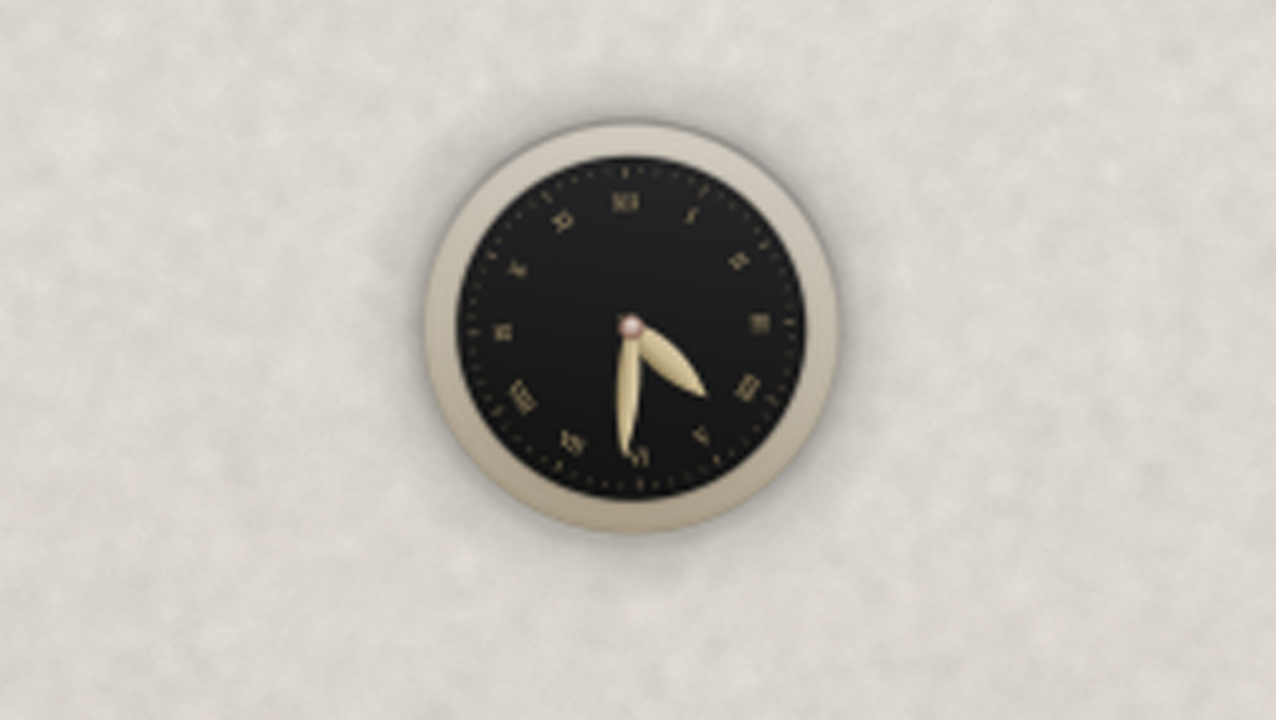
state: 4:31
